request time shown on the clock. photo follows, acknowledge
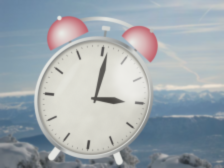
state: 3:01
